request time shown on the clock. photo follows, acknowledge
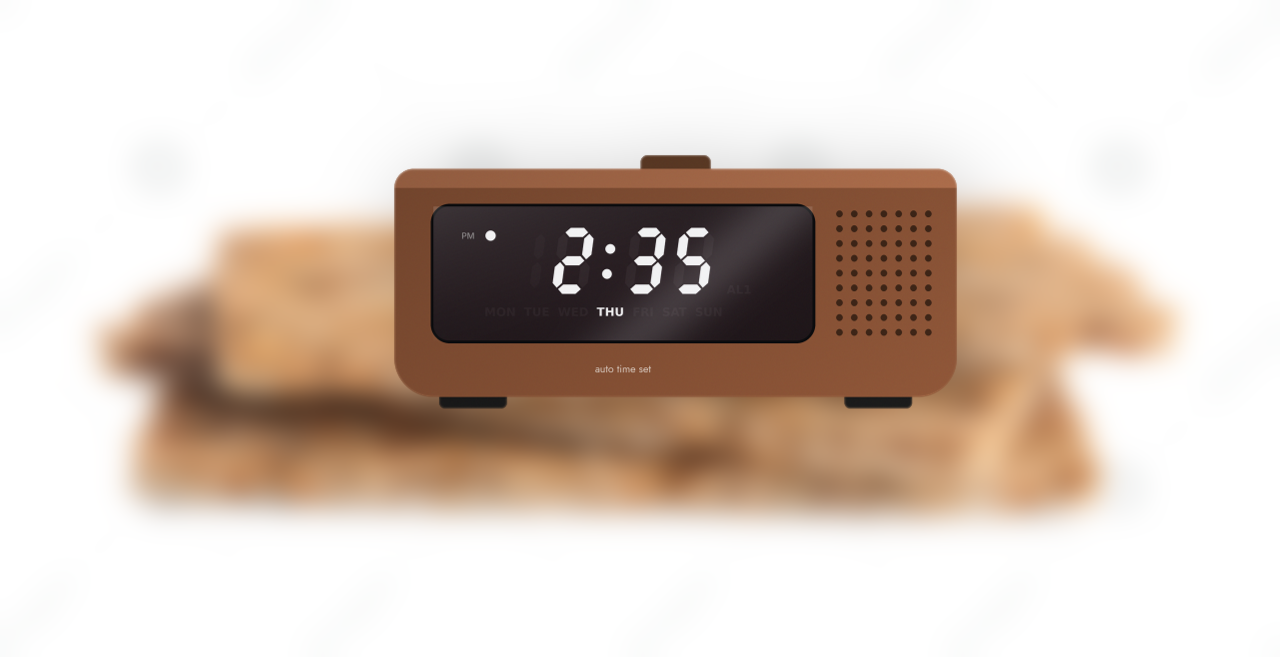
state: 2:35
